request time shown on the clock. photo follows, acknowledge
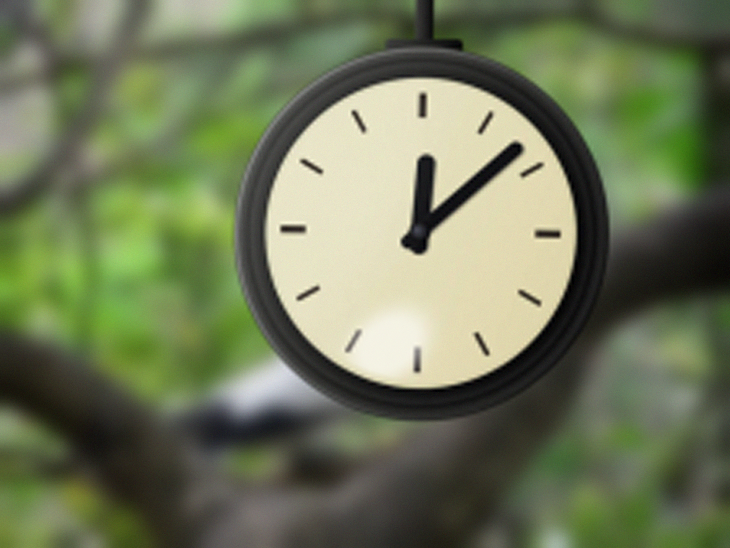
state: 12:08
